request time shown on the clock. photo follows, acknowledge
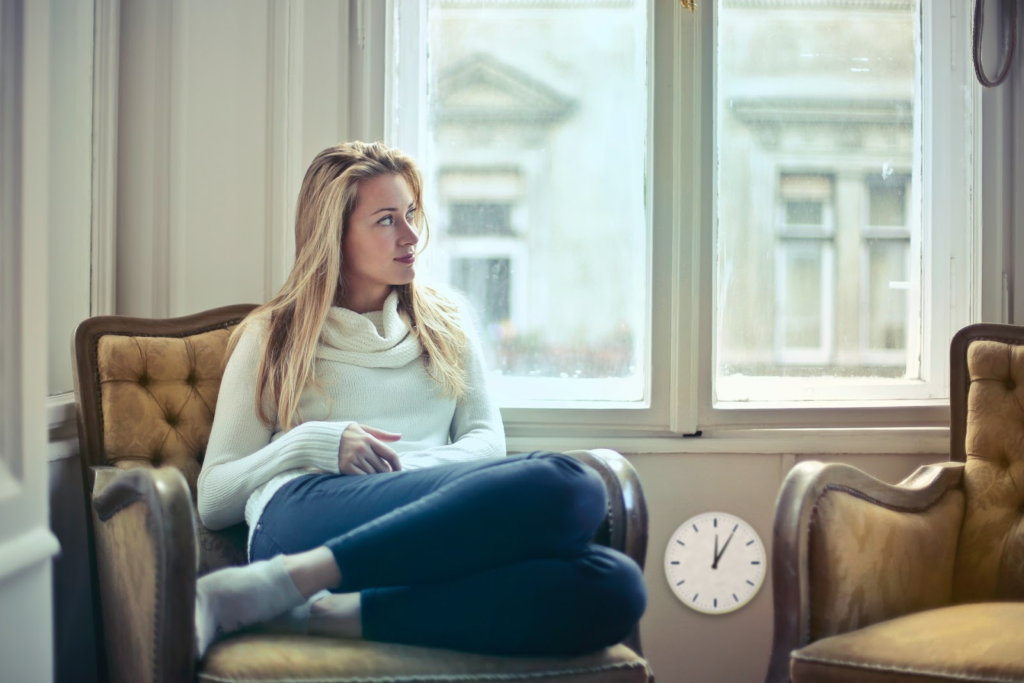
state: 12:05
